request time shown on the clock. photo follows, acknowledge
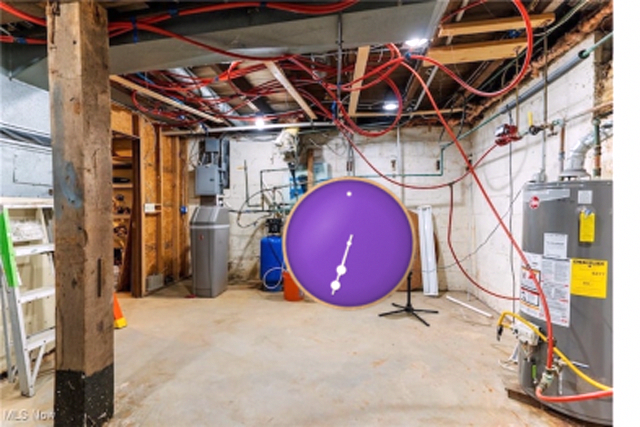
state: 6:33
